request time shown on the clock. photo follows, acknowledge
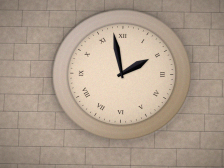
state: 1:58
